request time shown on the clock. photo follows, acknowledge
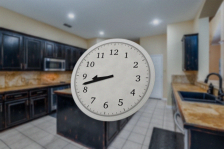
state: 8:42
